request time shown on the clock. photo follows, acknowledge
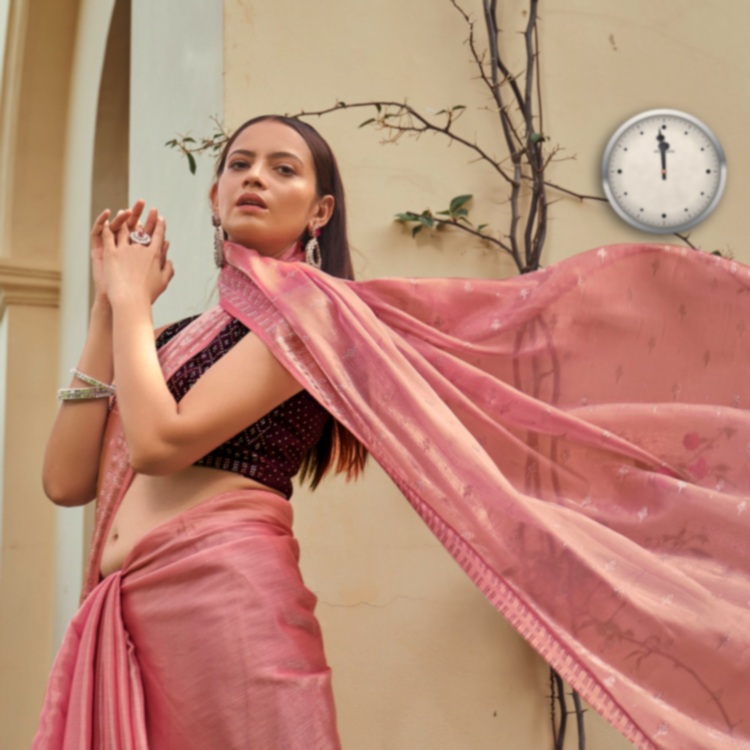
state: 11:59
